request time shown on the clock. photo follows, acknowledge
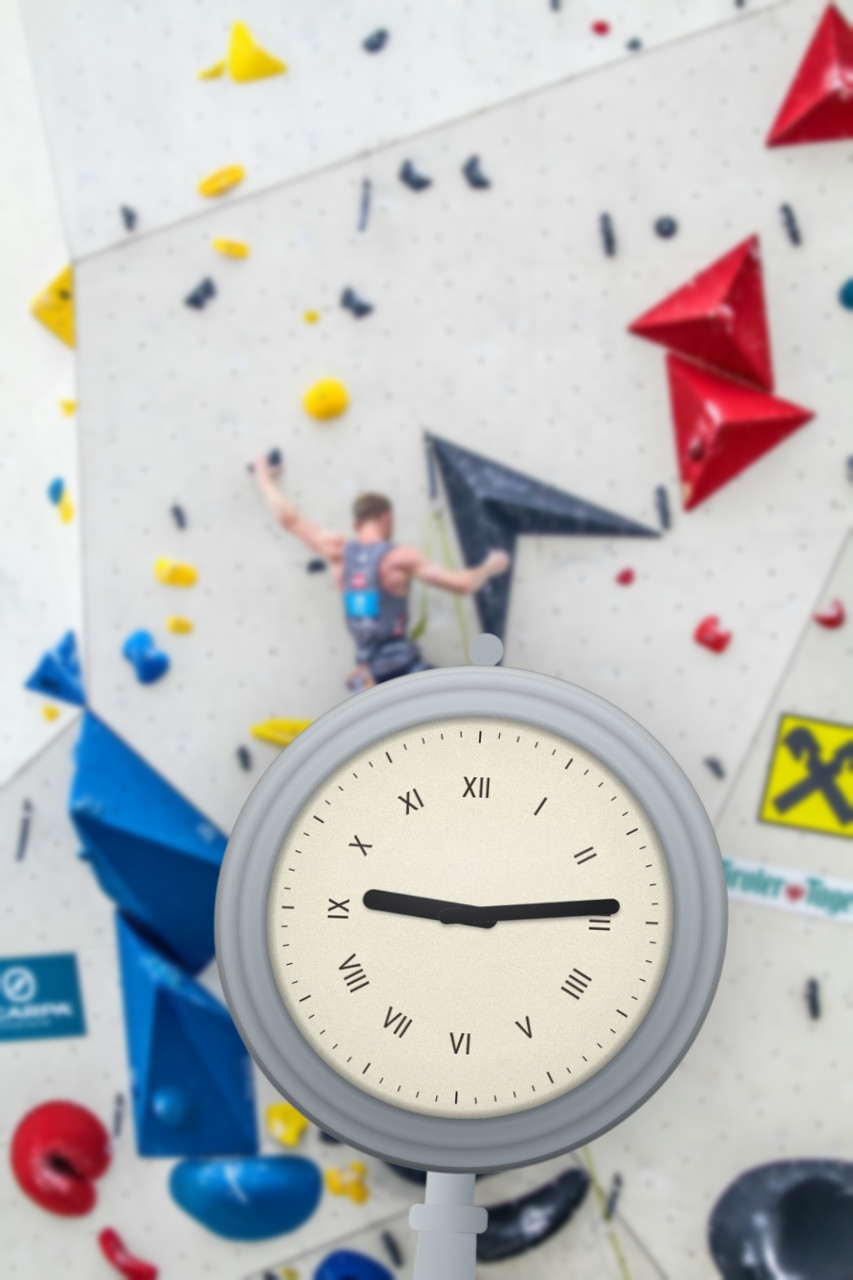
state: 9:14
